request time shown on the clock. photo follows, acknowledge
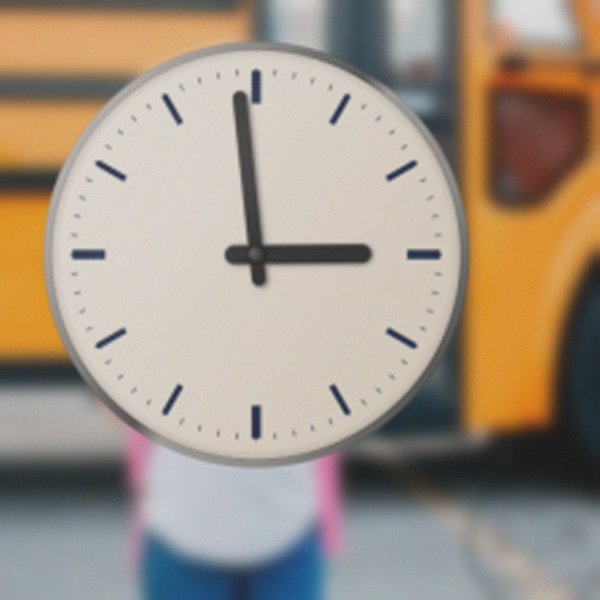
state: 2:59
